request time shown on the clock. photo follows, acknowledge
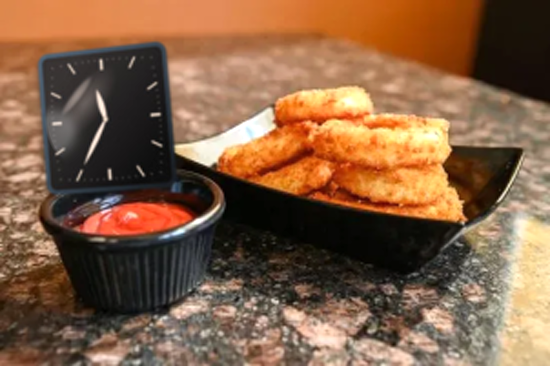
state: 11:35
